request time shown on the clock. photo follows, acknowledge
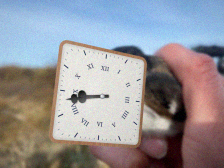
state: 8:43
